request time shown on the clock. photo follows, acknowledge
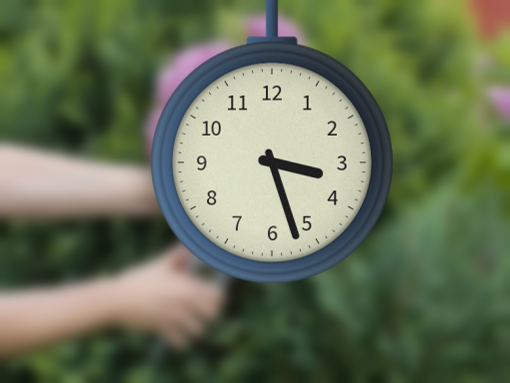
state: 3:27
